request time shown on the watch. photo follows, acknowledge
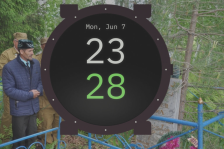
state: 23:28
